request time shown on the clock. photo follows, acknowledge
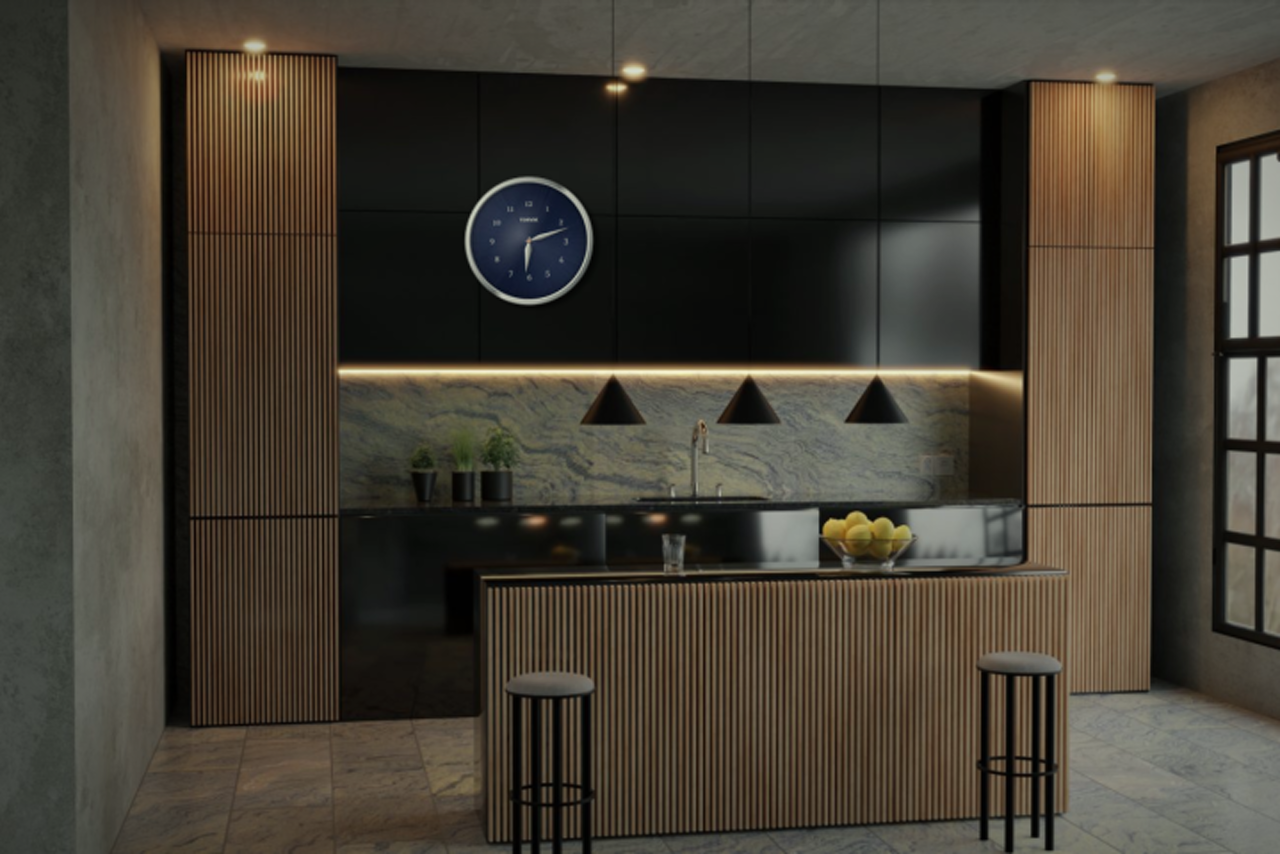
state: 6:12
